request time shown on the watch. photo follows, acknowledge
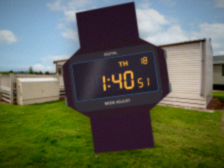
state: 1:40
